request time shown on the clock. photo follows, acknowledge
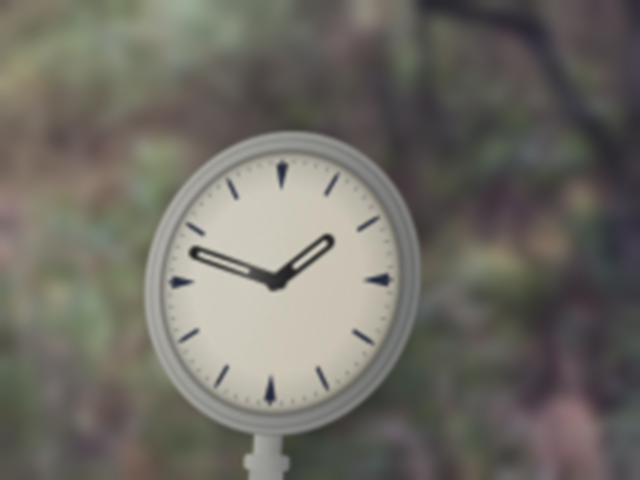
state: 1:48
